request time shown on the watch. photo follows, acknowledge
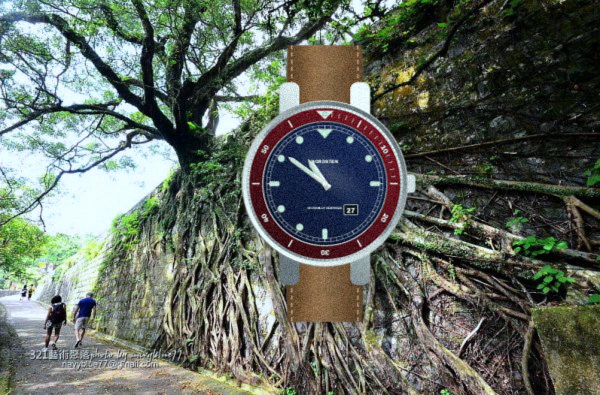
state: 10:51
